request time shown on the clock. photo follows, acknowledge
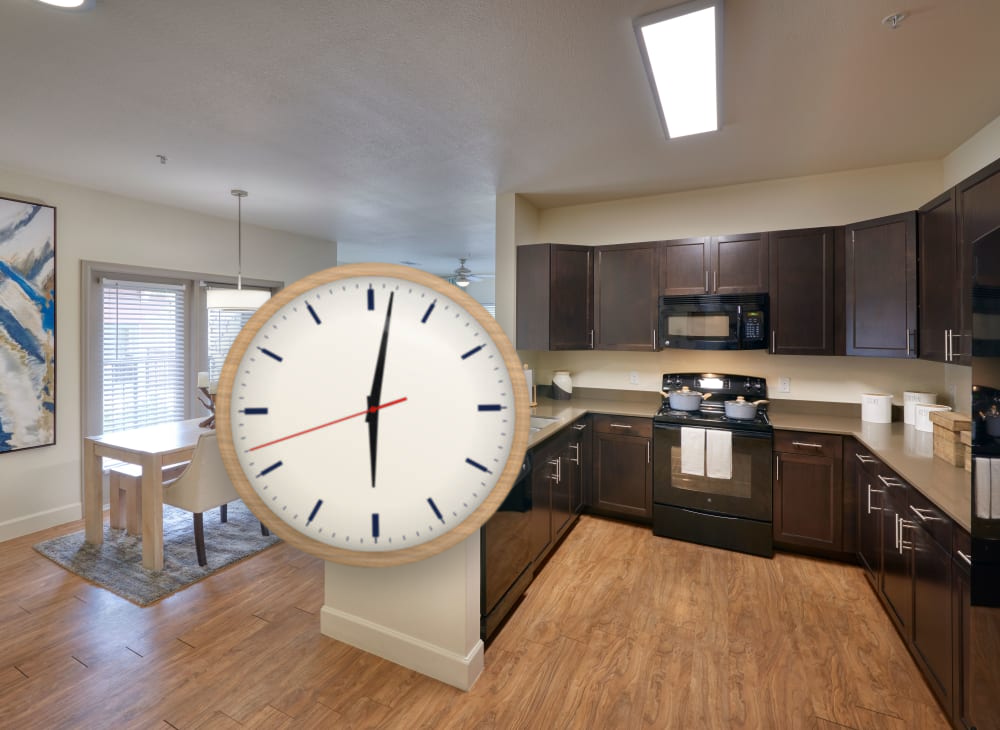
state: 6:01:42
